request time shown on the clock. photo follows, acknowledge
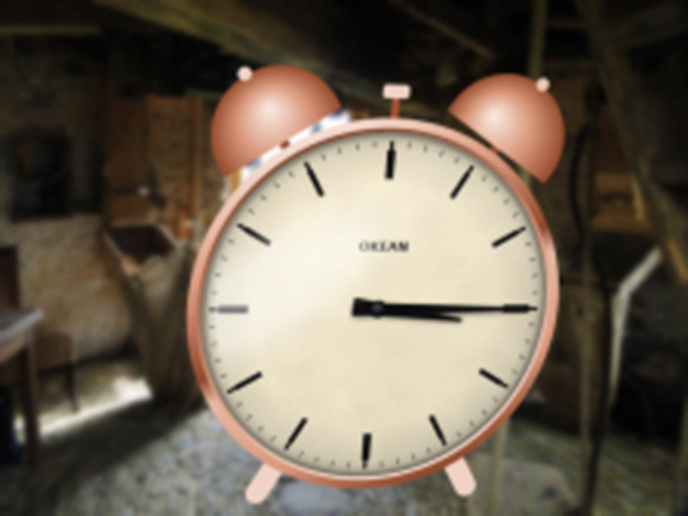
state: 3:15
